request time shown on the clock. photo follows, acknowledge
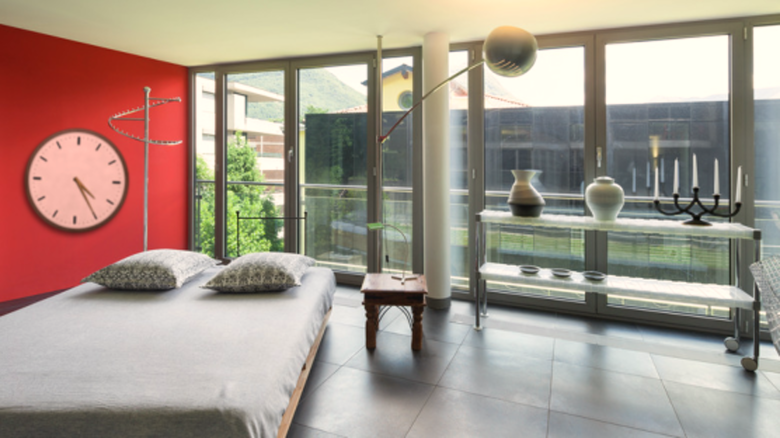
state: 4:25
